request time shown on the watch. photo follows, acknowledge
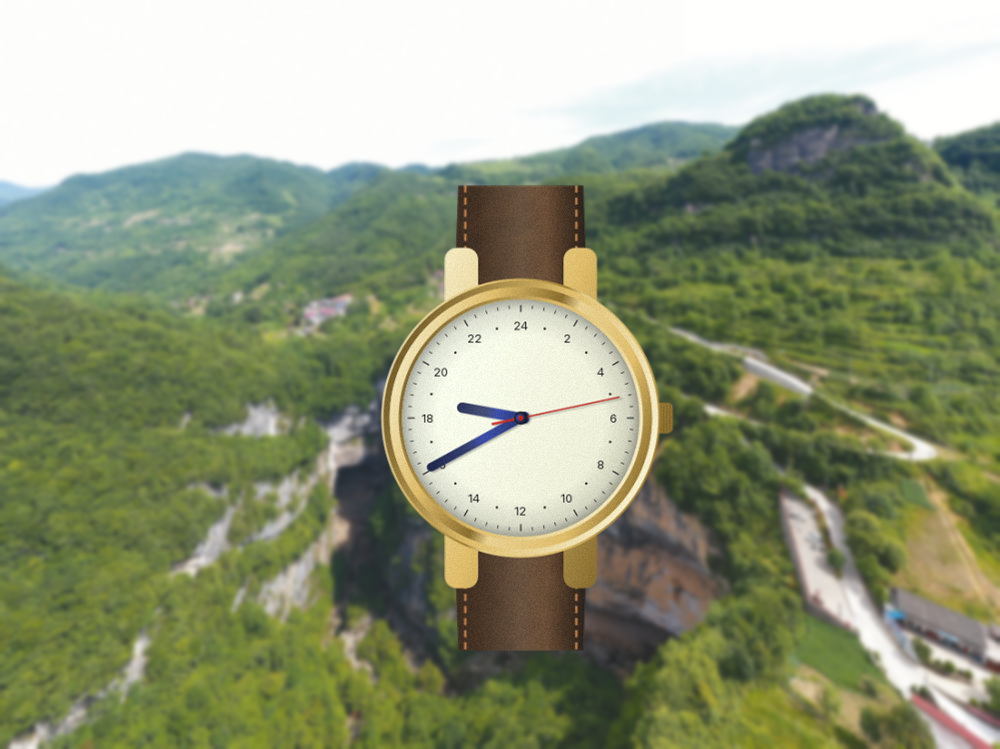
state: 18:40:13
